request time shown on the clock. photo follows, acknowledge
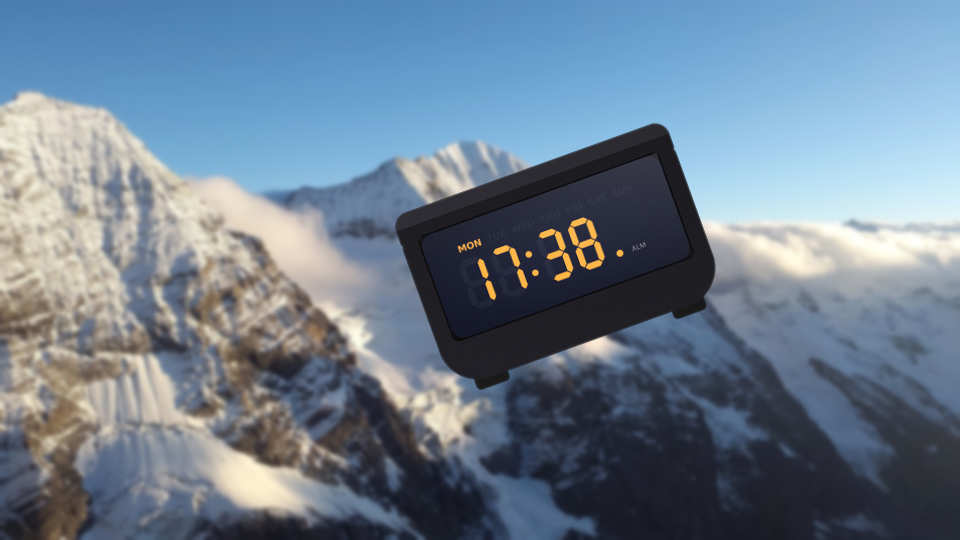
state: 17:38
